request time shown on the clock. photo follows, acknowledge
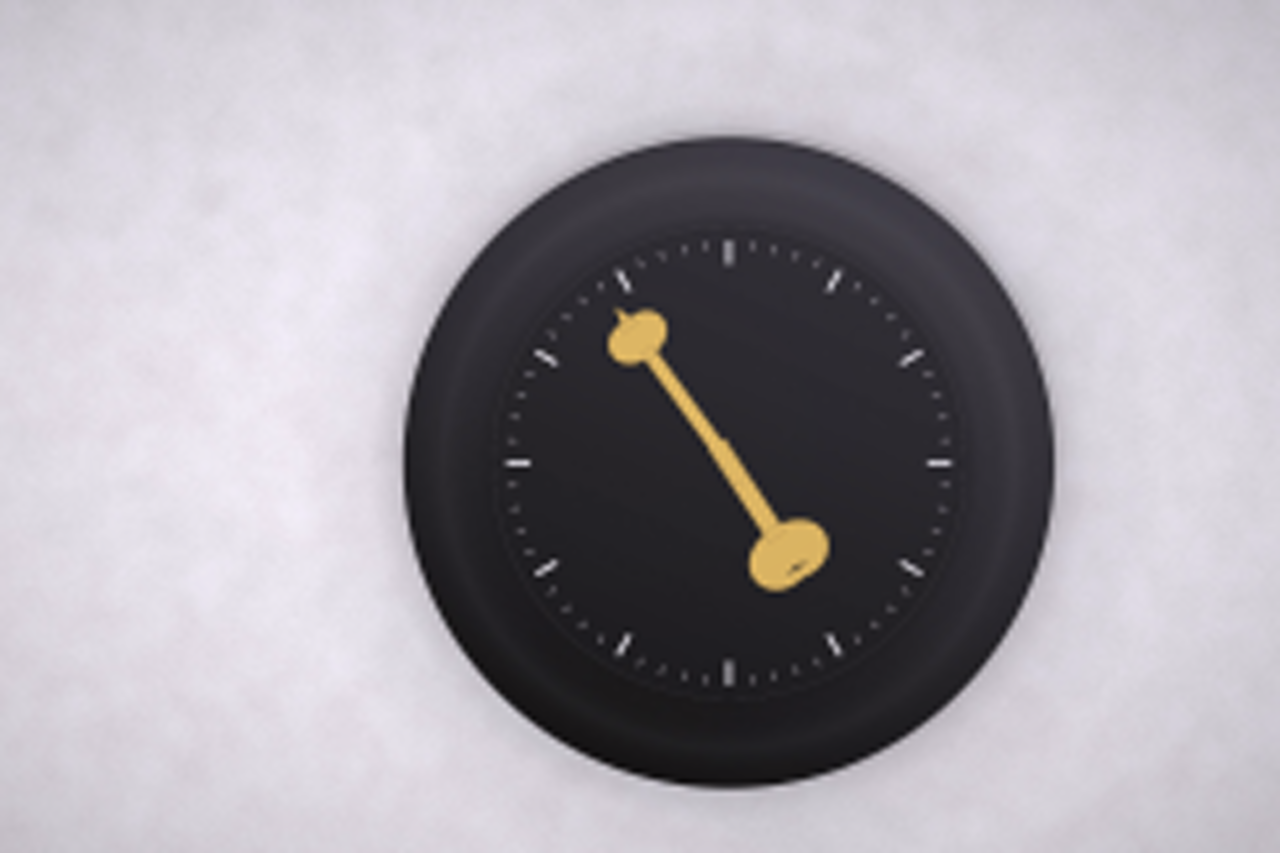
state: 4:54
